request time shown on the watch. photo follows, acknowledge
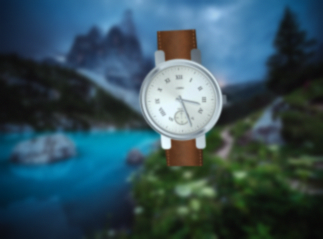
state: 3:27
